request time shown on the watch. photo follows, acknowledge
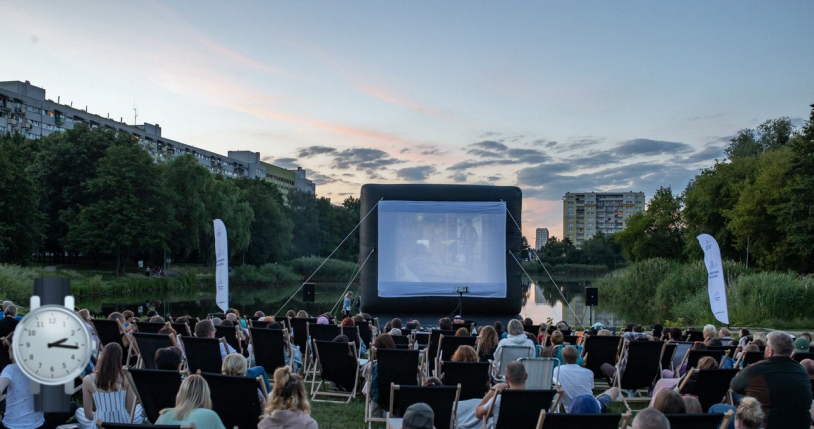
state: 2:16
